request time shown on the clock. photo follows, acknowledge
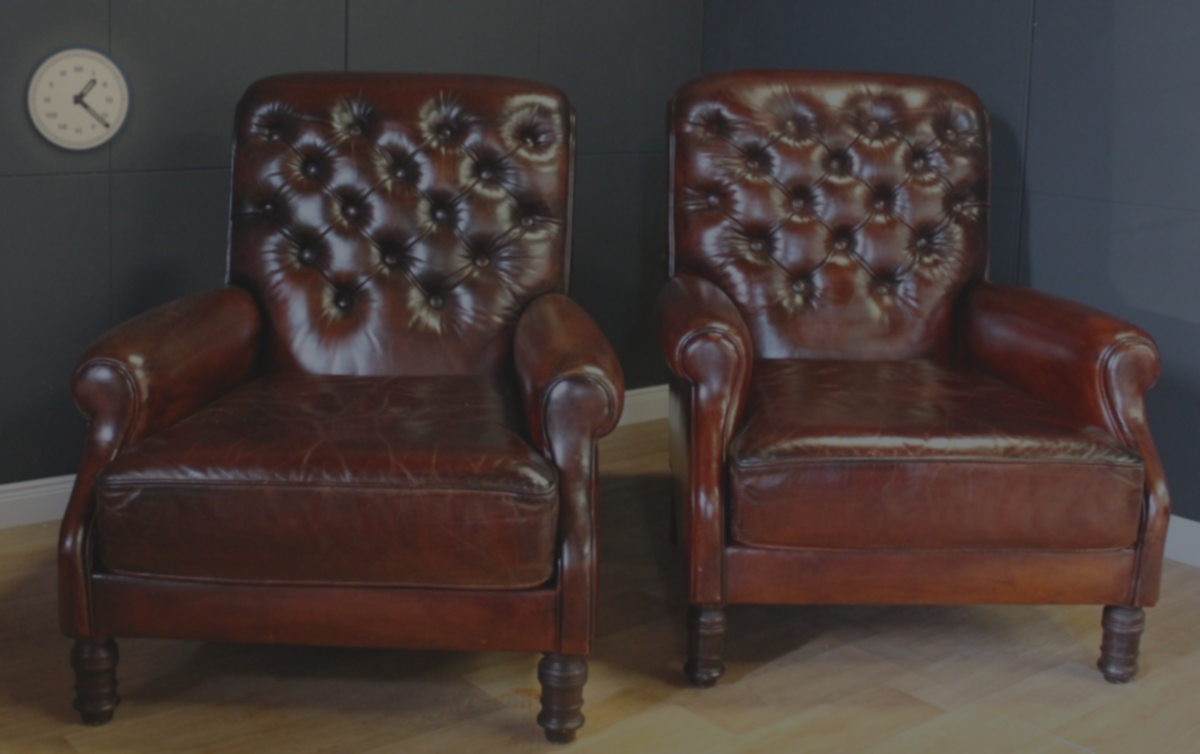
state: 1:22
